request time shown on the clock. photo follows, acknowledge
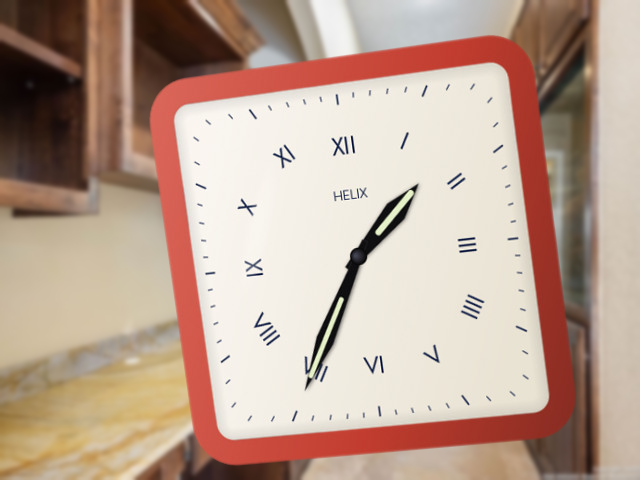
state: 1:35
